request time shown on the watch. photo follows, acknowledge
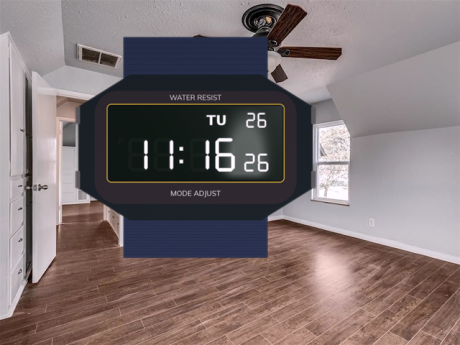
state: 11:16:26
